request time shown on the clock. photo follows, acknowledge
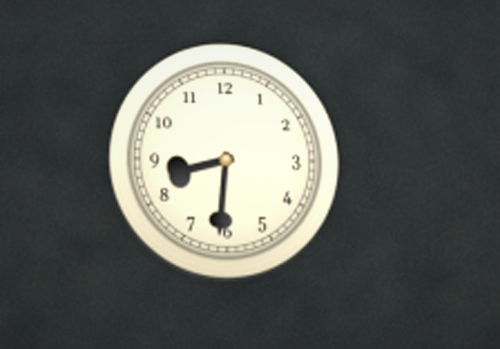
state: 8:31
